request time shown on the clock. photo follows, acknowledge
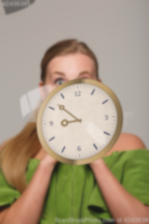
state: 8:52
